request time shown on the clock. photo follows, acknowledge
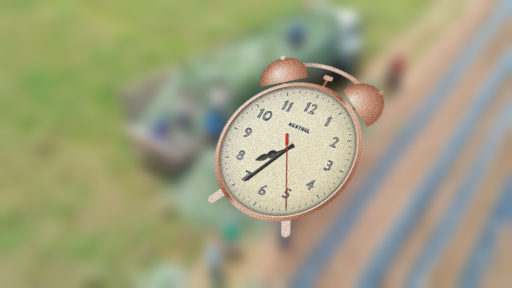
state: 7:34:25
